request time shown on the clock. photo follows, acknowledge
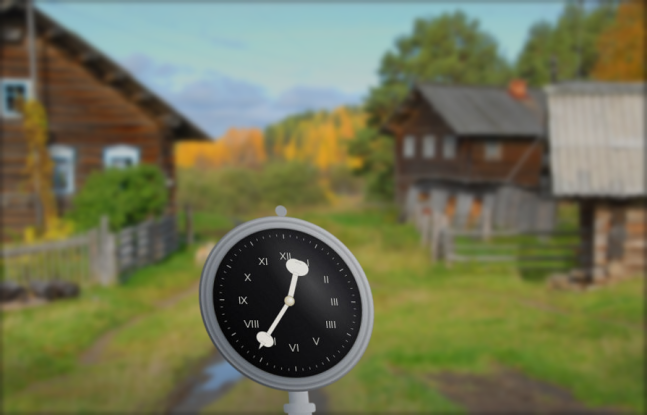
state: 12:36
